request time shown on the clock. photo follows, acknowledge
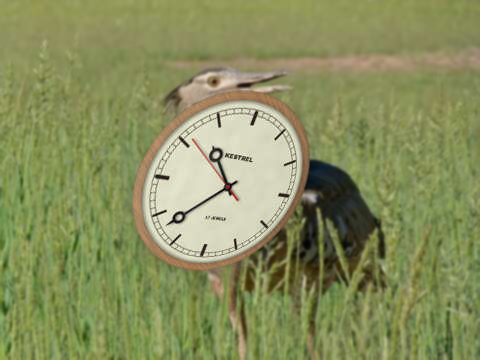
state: 10:37:51
